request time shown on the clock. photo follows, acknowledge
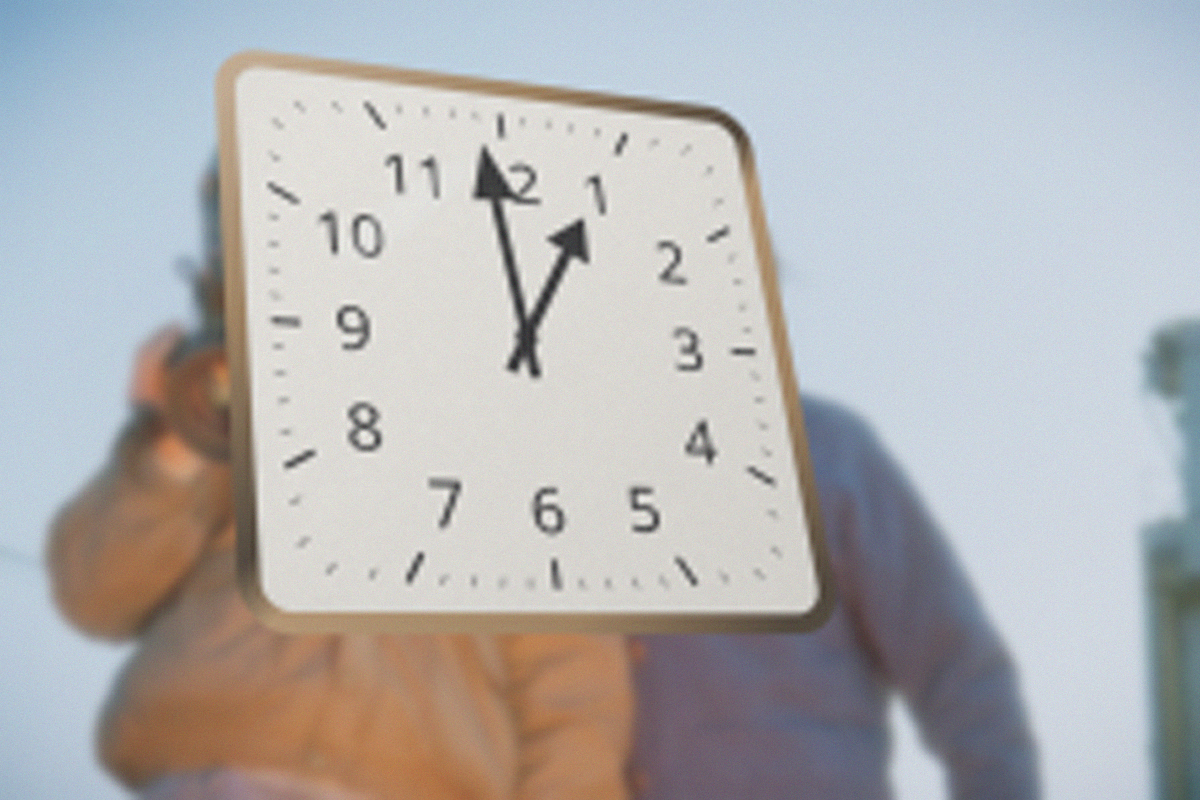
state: 12:59
